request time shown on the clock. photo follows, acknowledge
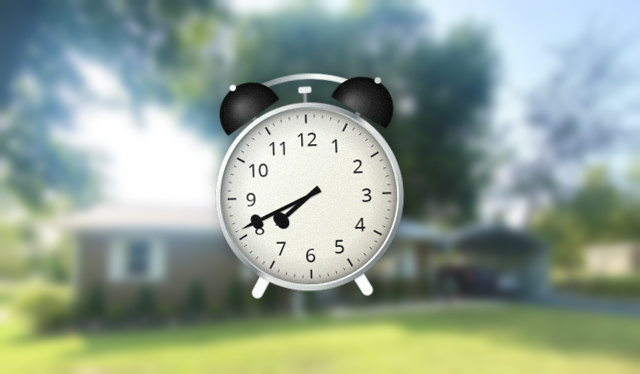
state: 7:41
